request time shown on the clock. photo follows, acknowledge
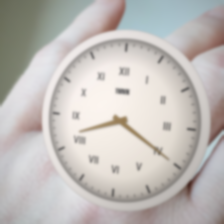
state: 8:20
